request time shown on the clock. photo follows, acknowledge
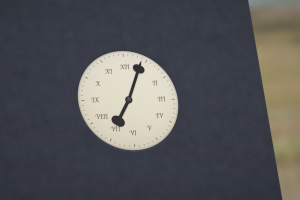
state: 7:04
